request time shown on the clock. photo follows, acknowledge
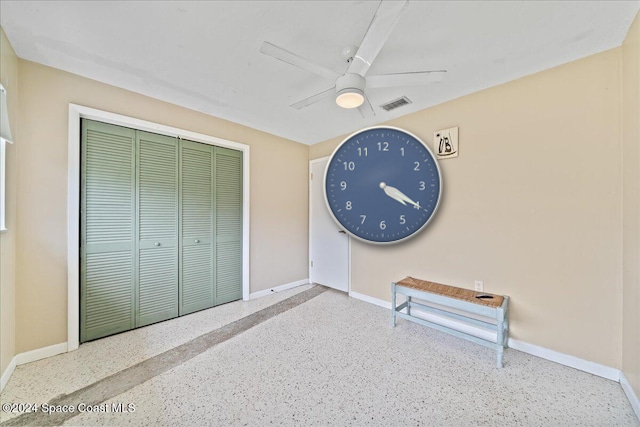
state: 4:20
